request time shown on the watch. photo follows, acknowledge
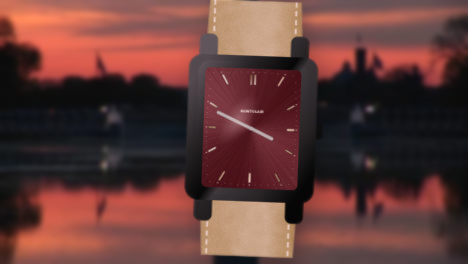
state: 3:49
